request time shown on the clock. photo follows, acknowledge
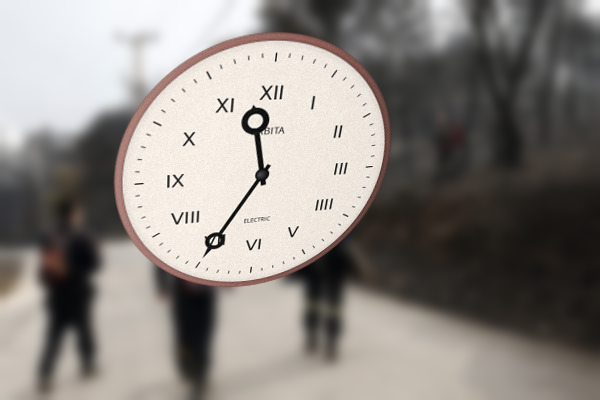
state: 11:35
